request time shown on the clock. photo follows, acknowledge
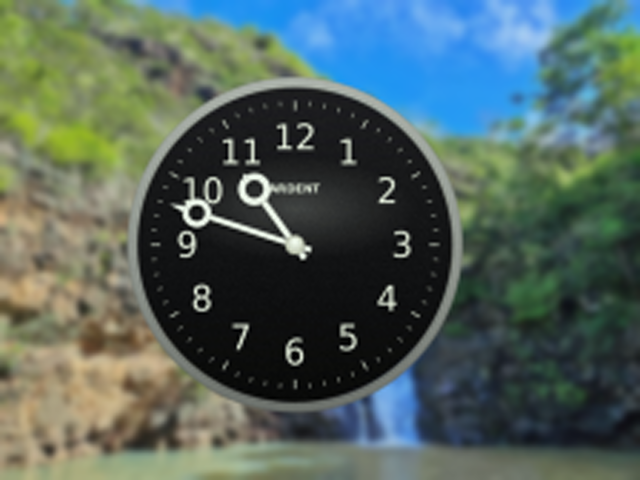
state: 10:48
